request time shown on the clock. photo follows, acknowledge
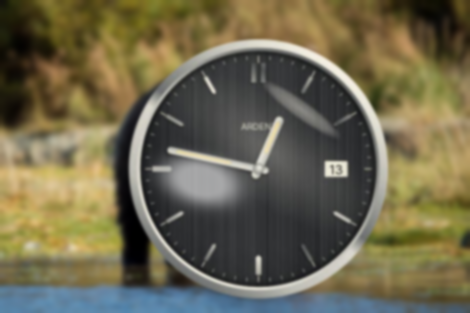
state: 12:47
